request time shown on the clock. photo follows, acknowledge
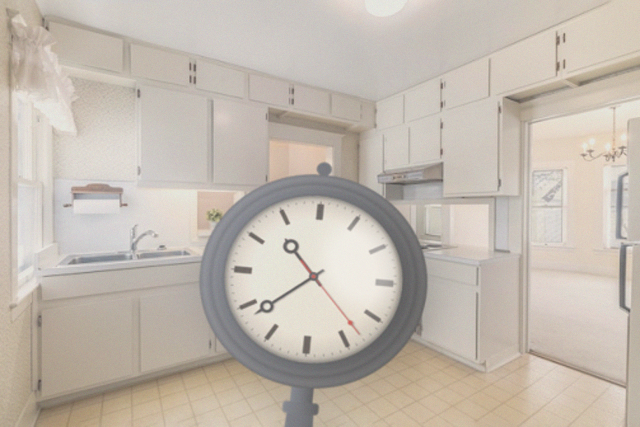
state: 10:38:23
